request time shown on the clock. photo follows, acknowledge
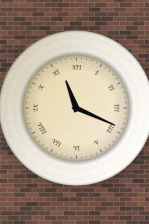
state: 11:19
